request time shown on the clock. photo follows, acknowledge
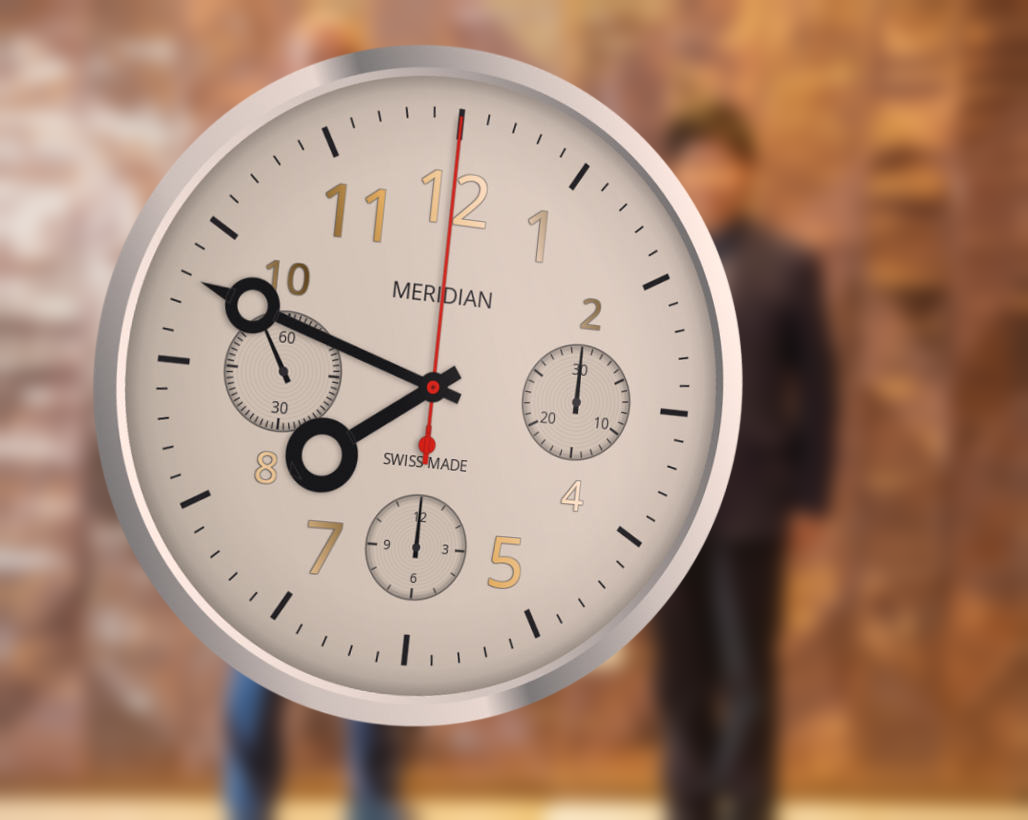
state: 7:47:55
